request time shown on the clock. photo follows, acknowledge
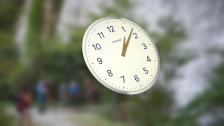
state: 1:08
